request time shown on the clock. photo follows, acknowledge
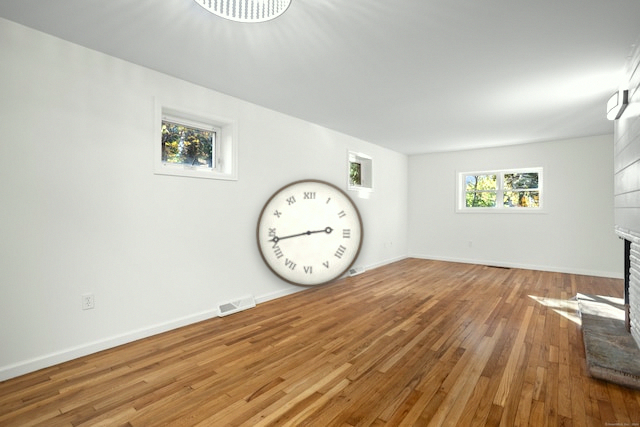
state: 2:43
